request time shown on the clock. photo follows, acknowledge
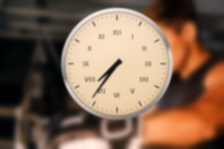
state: 7:36
